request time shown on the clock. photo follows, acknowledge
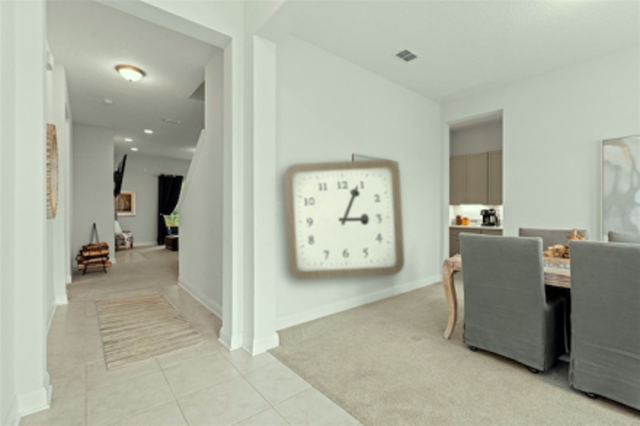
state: 3:04
